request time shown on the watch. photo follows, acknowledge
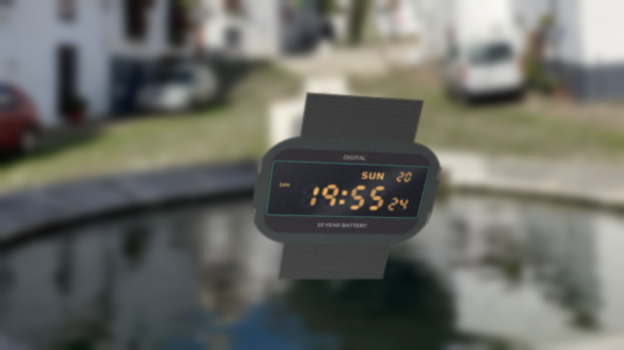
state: 19:55:24
